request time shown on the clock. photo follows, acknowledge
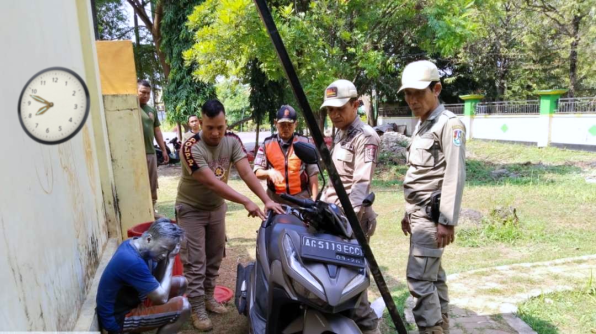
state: 7:48
